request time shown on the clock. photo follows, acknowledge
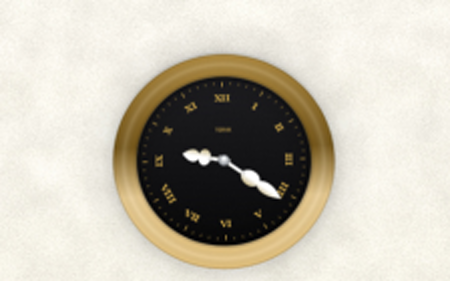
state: 9:21
